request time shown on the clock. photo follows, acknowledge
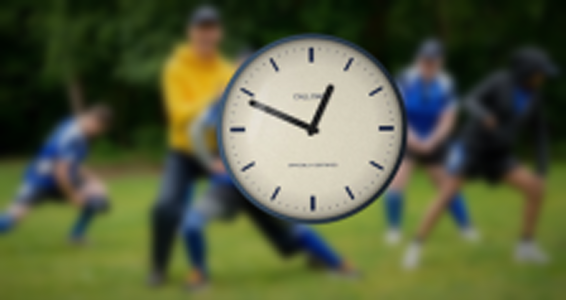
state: 12:49
